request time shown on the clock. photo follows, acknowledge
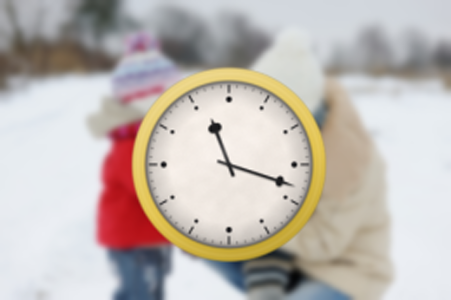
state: 11:18
